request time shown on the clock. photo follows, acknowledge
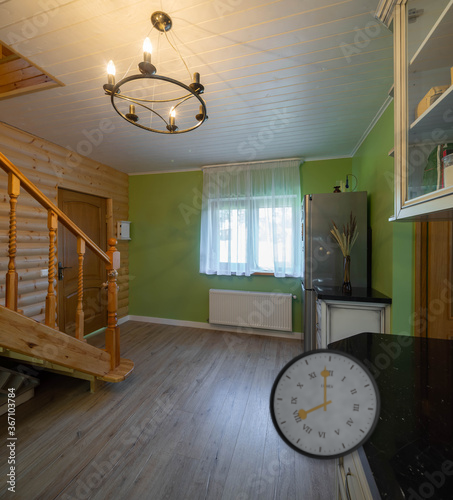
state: 7:59
